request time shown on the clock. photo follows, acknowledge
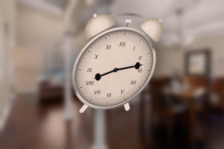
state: 8:13
